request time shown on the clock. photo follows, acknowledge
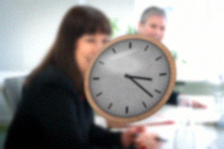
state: 3:22
